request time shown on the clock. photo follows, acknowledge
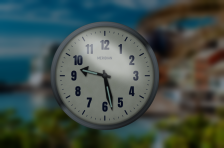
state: 9:28
